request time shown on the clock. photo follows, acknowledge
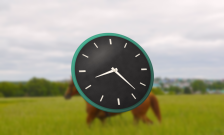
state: 8:23
